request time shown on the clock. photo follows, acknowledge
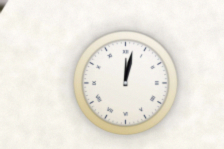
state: 12:02
